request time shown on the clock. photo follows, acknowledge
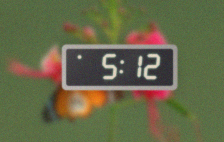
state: 5:12
